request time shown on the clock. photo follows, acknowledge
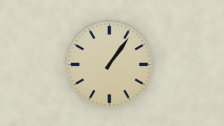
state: 1:06
